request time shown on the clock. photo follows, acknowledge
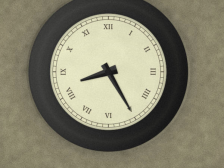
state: 8:25
